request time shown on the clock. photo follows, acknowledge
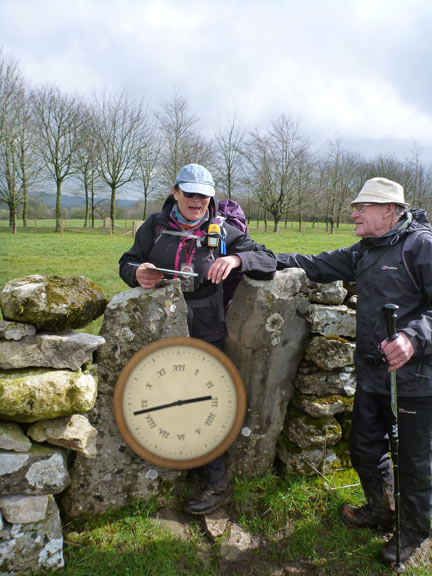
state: 2:43
